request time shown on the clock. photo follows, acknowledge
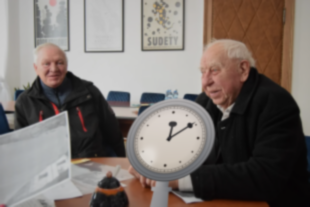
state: 12:09
